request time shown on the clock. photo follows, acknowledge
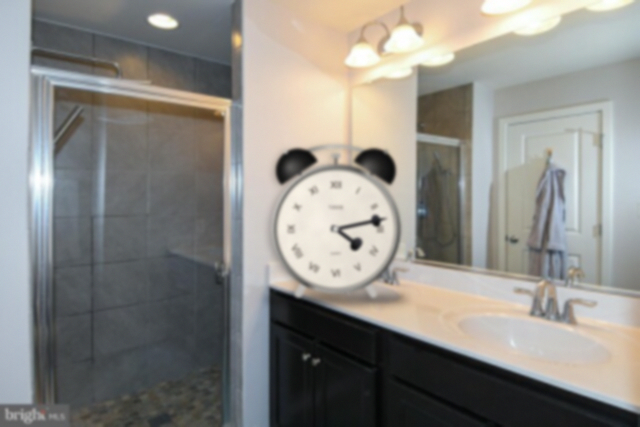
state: 4:13
